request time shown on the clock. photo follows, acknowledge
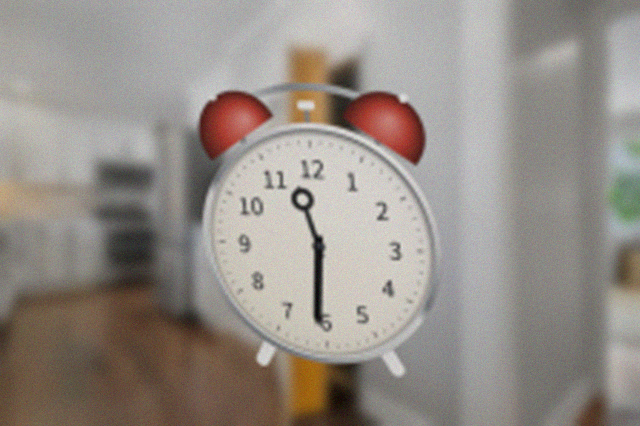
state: 11:31
